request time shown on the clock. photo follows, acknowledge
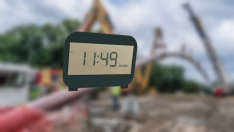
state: 11:49
